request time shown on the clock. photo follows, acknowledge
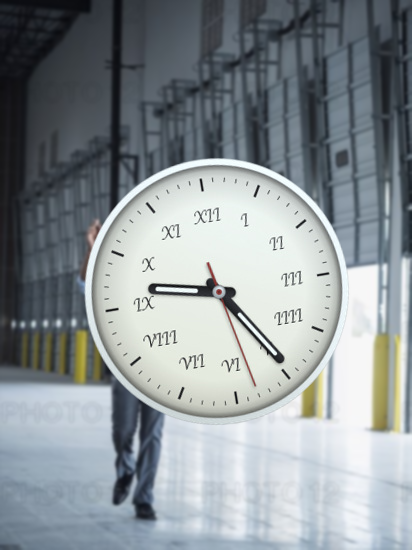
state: 9:24:28
